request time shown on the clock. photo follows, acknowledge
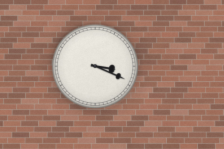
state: 3:19
